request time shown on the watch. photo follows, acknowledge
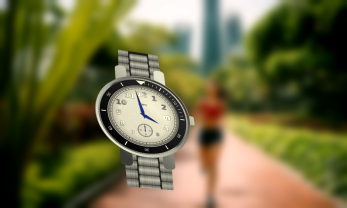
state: 3:58
